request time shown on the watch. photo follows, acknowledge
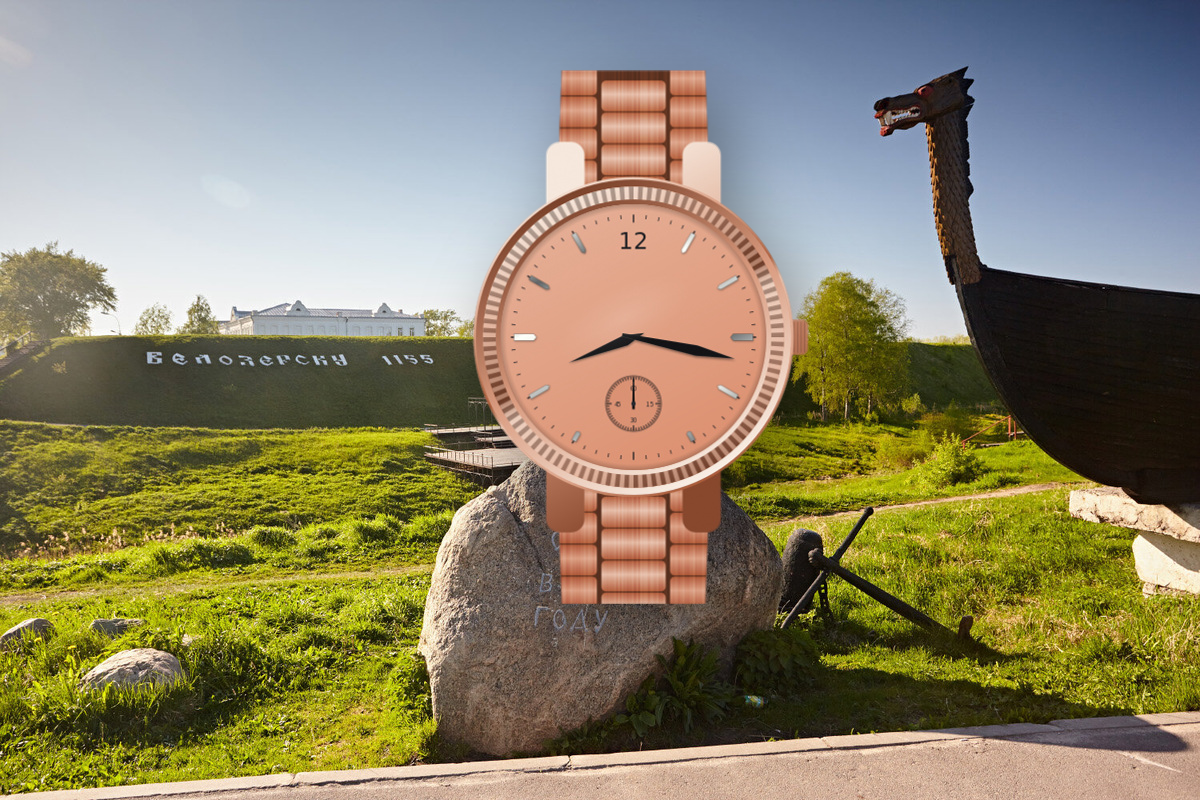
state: 8:17
